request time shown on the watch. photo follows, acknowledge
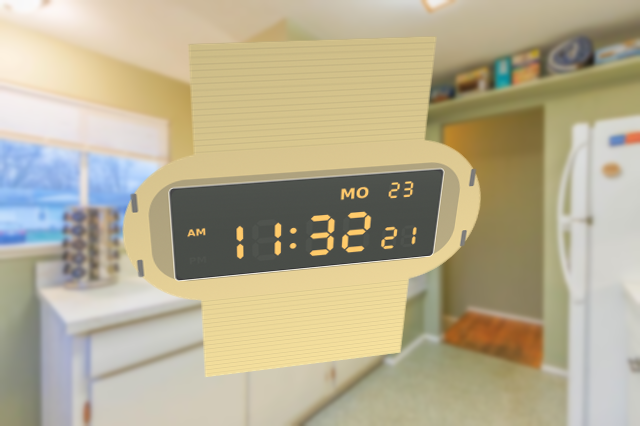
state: 11:32:21
